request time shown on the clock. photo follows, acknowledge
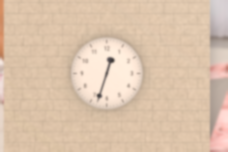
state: 12:33
